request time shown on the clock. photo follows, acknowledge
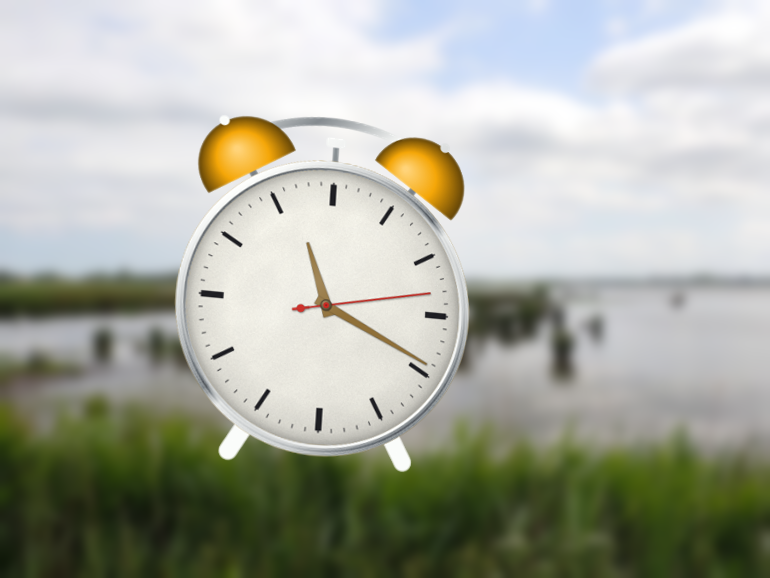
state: 11:19:13
